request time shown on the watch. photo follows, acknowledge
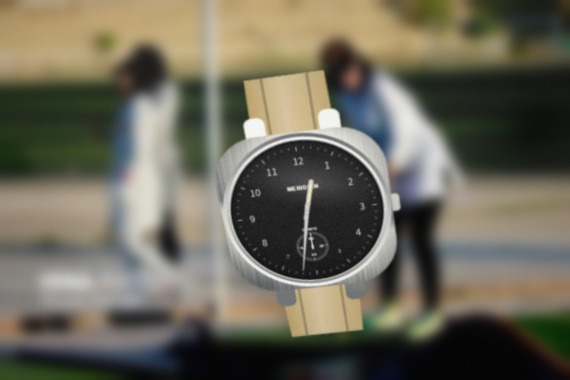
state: 12:32
